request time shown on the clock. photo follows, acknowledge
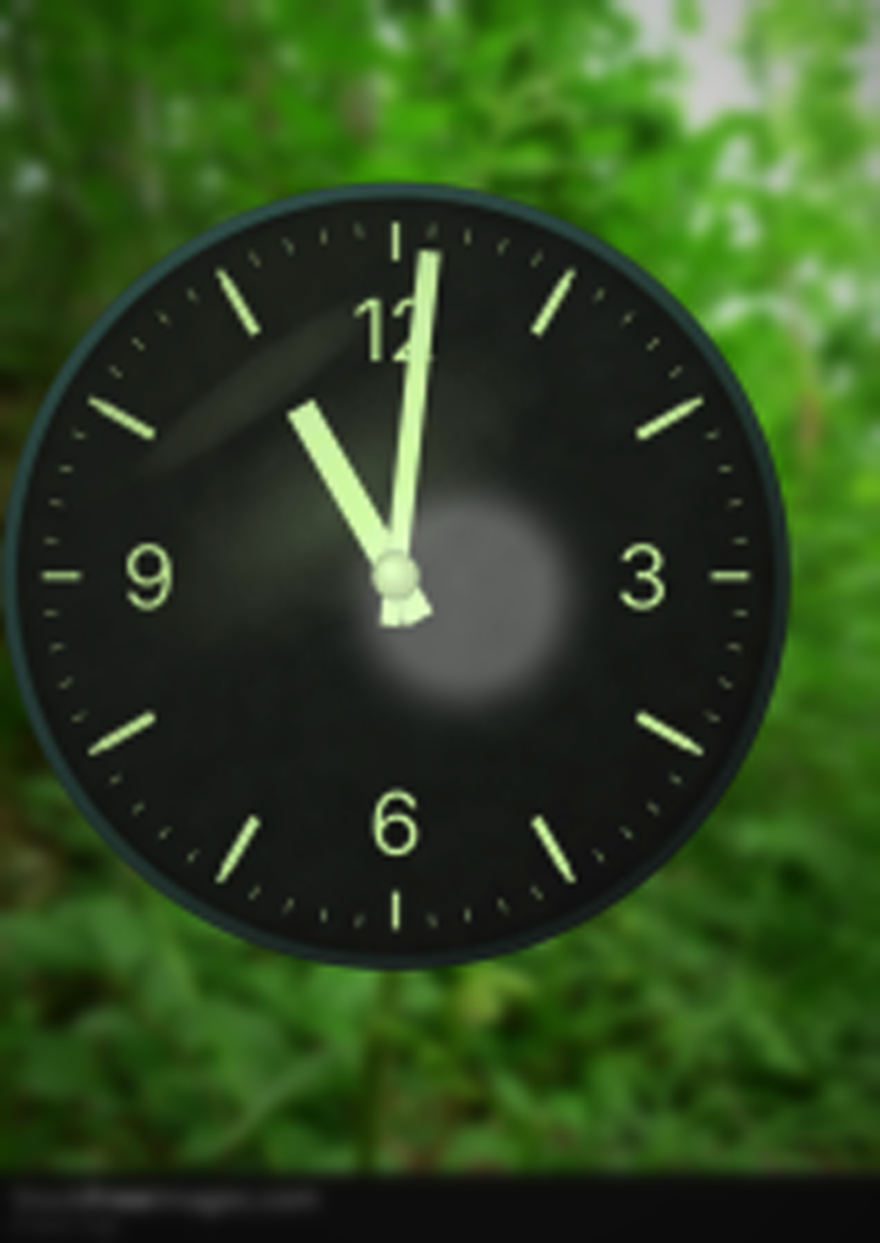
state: 11:01
